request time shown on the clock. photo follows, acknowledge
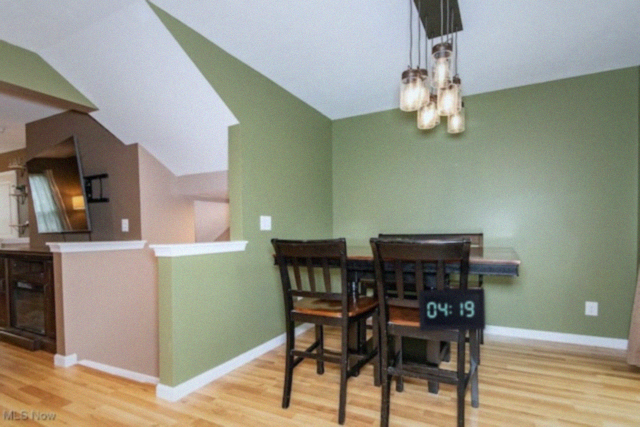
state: 4:19
